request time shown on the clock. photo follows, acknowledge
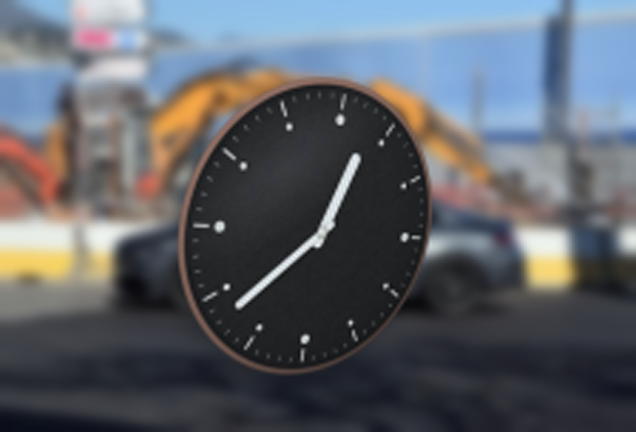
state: 12:38
